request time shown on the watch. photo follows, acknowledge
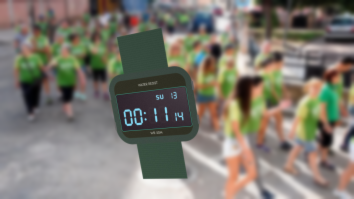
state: 0:11:14
